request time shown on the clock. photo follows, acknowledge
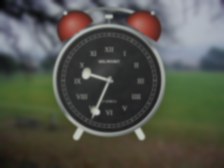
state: 9:34
